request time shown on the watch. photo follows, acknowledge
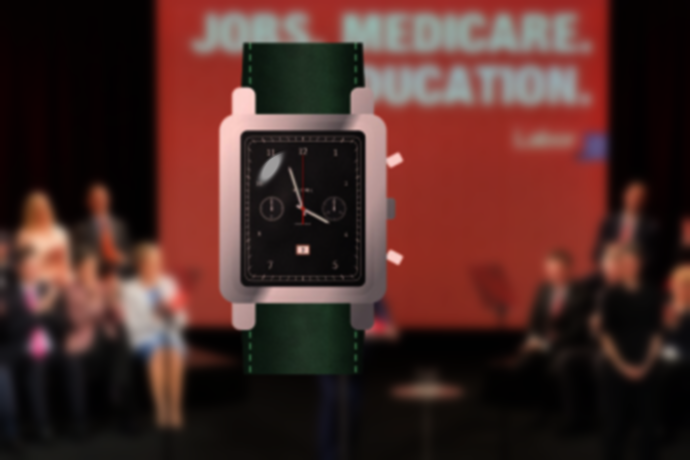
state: 3:57
